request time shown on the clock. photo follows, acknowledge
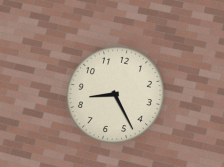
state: 8:23
